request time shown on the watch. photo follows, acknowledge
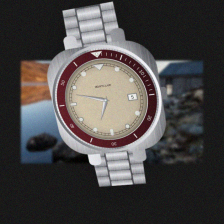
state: 6:48
